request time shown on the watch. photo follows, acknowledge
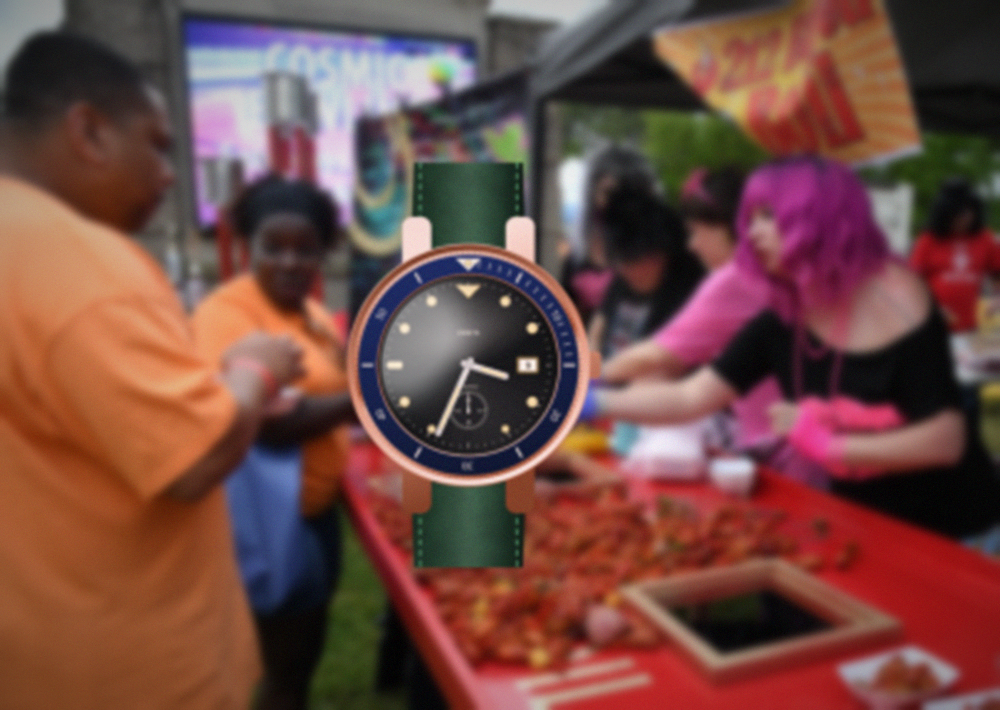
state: 3:34
